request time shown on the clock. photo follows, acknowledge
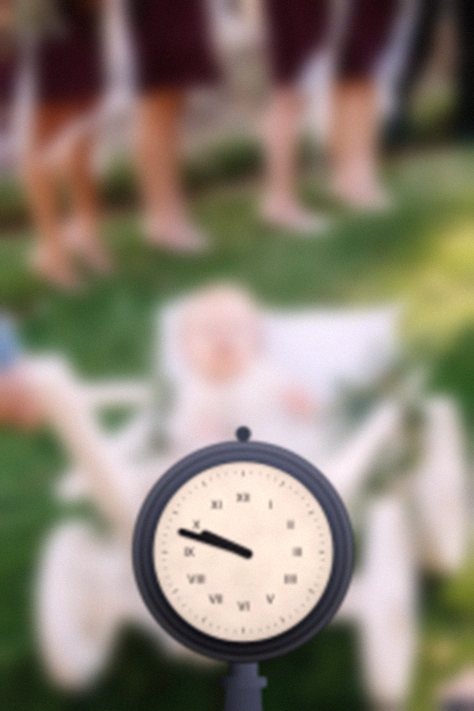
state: 9:48
